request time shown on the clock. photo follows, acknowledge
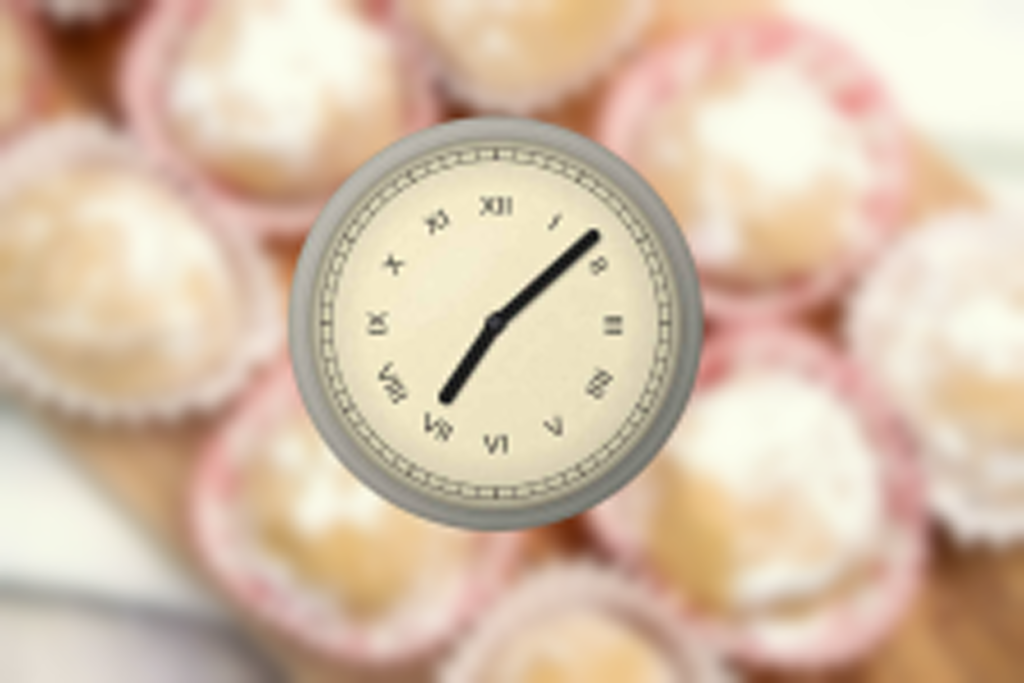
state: 7:08
